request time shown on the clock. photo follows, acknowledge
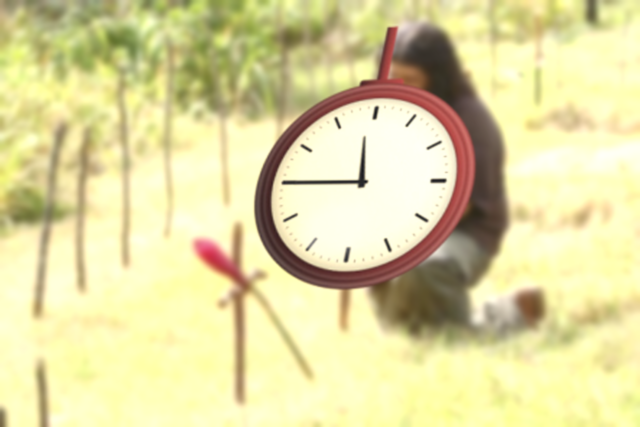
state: 11:45
